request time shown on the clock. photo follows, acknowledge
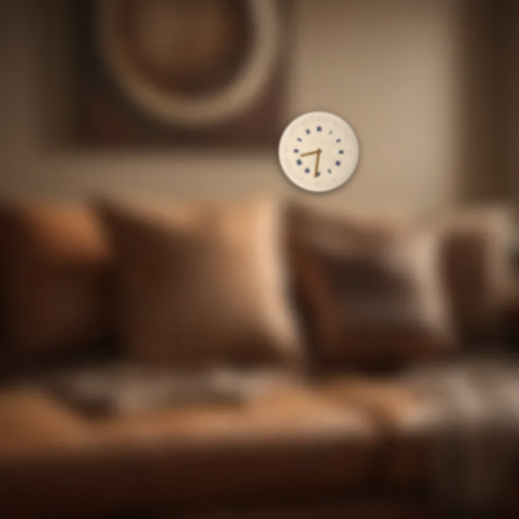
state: 8:31
